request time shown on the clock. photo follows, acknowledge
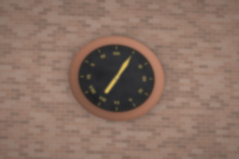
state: 7:05
